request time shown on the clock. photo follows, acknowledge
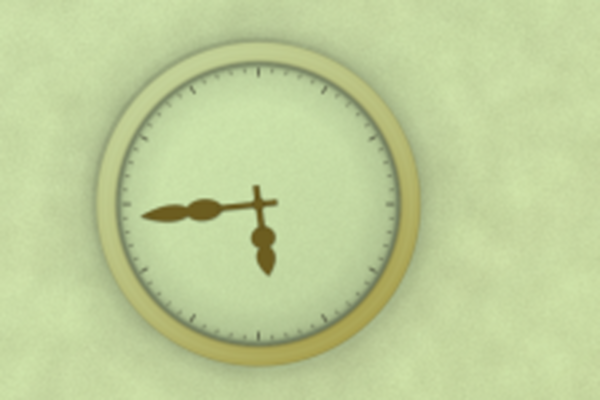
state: 5:44
